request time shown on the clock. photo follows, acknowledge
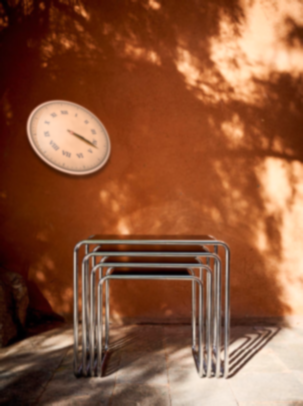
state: 4:22
